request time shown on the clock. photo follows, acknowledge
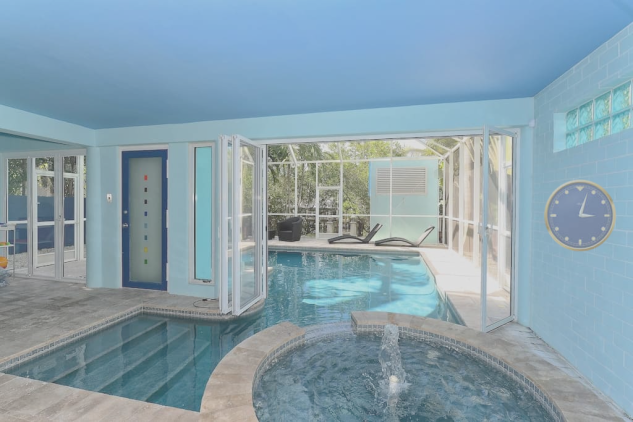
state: 3:03
